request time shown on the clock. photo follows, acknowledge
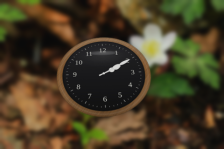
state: 2:10
